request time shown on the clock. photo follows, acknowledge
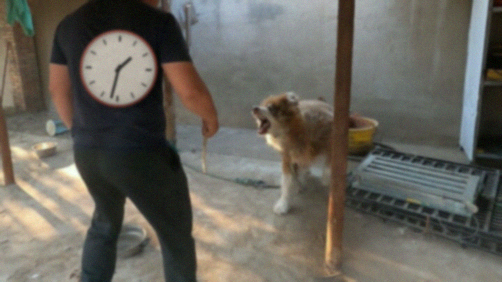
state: 1:32
